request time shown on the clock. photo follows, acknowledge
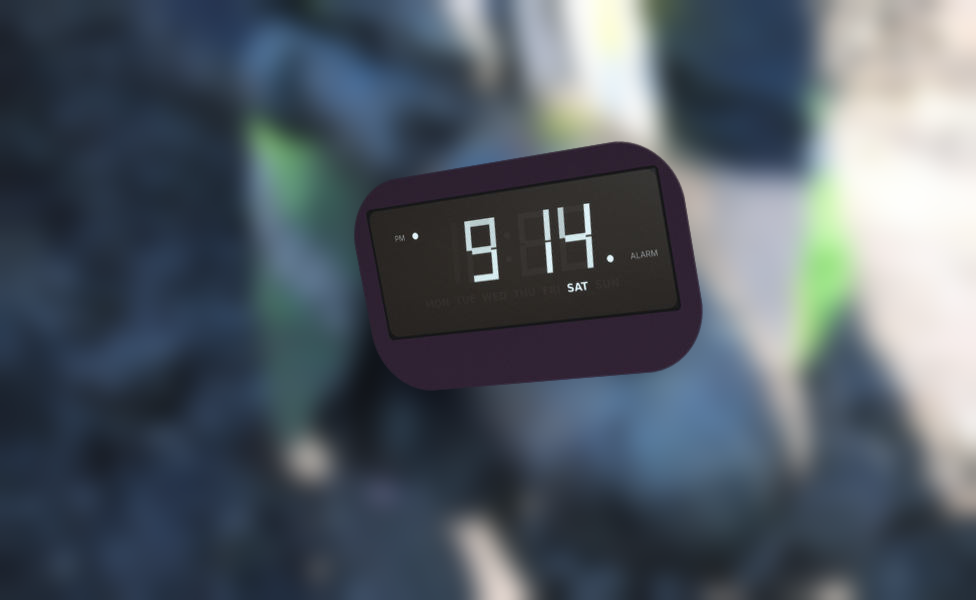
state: 9:14
